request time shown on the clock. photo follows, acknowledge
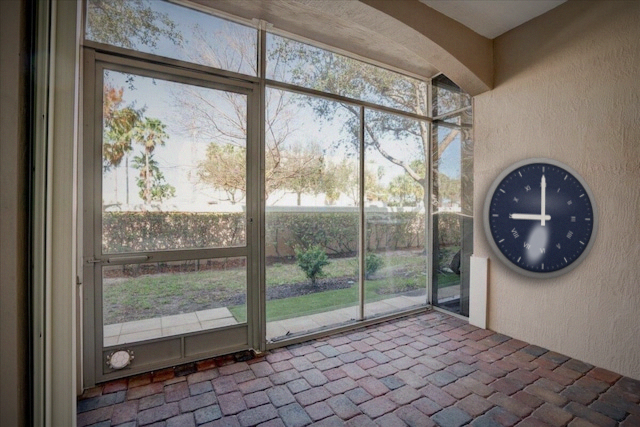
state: 9:00
